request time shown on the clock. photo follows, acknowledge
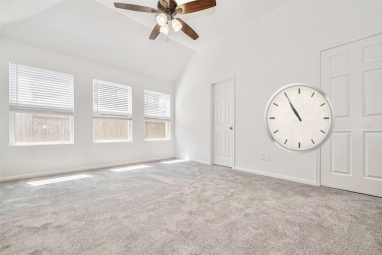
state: 10:55
